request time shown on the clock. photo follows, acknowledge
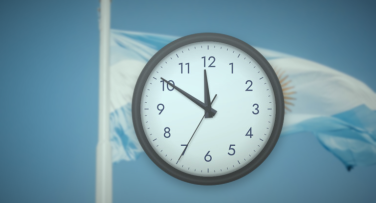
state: 11:50:35
